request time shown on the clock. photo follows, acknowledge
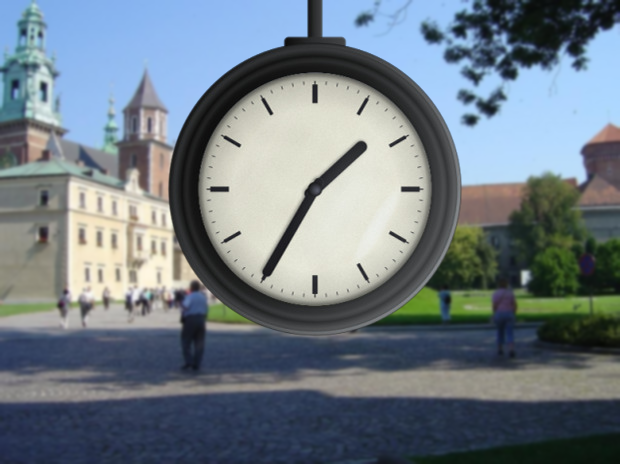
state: 1:35
